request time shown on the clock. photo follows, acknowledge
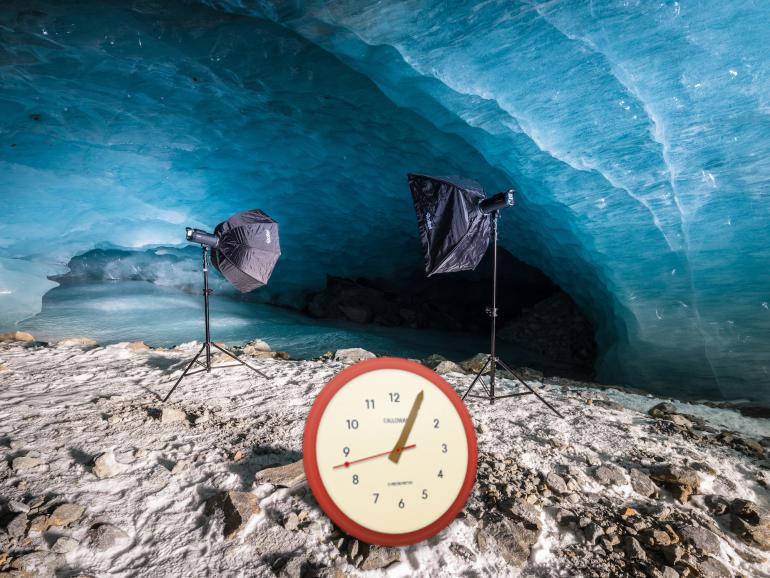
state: 1:04:43
